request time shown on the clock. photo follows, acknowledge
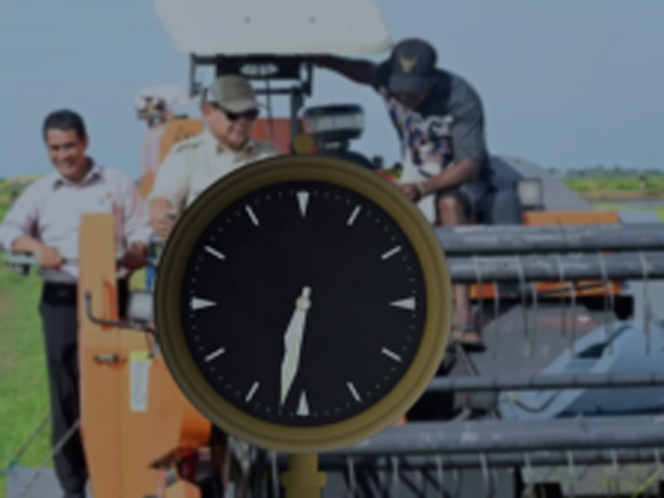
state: 6:32
